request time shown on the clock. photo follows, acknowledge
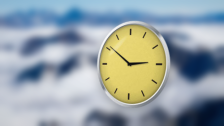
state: 2:51
